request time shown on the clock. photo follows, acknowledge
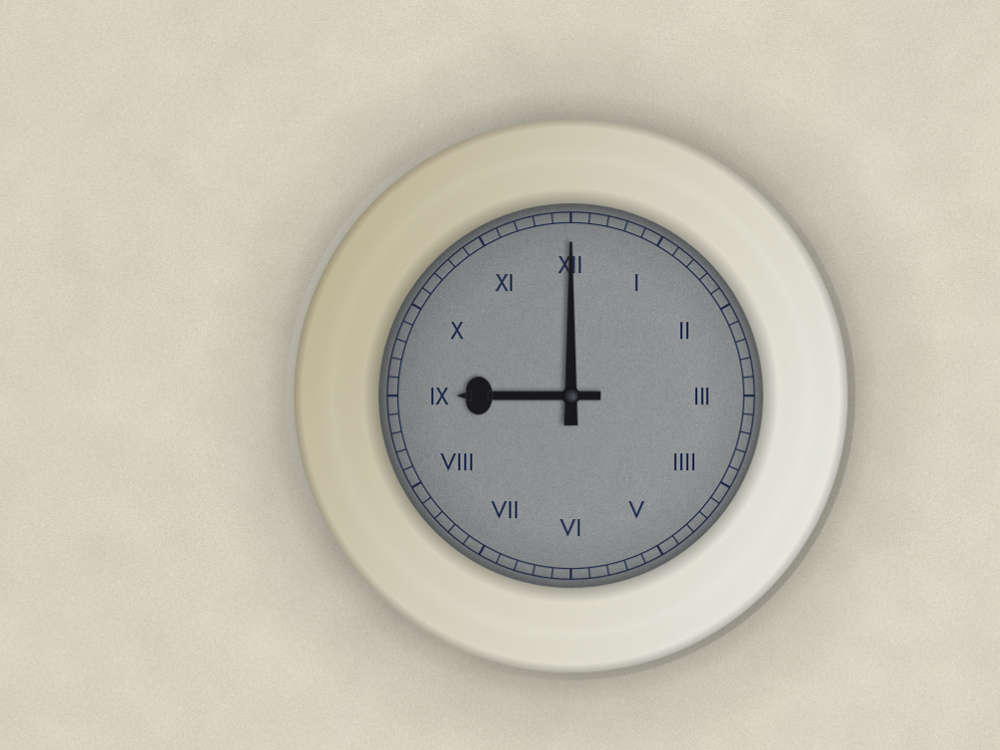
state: 9:00
